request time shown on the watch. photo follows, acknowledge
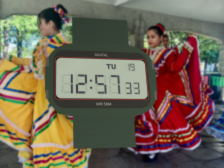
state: 12:57:33
